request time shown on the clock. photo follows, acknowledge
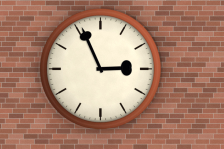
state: 2:56
